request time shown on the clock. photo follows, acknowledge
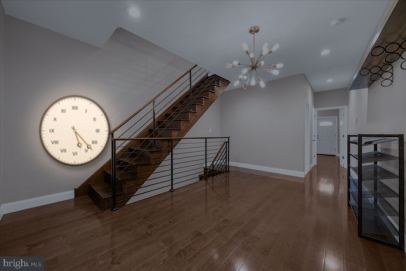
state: 5:23
